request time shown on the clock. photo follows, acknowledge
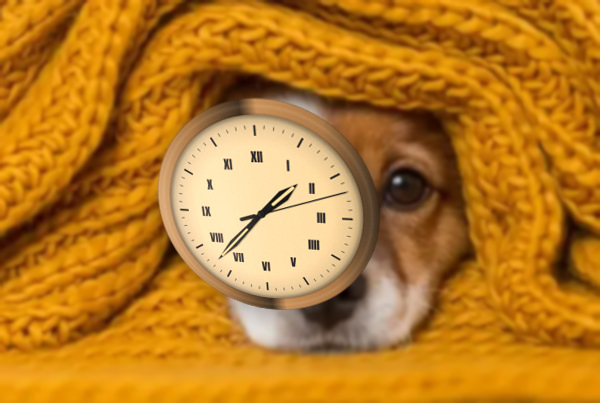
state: 1:37:12
